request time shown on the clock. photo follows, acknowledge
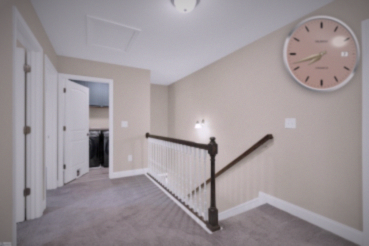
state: 7:42
